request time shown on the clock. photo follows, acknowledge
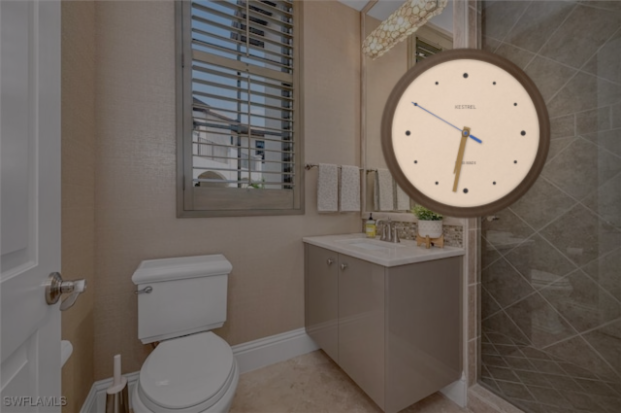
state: 6:31:50
